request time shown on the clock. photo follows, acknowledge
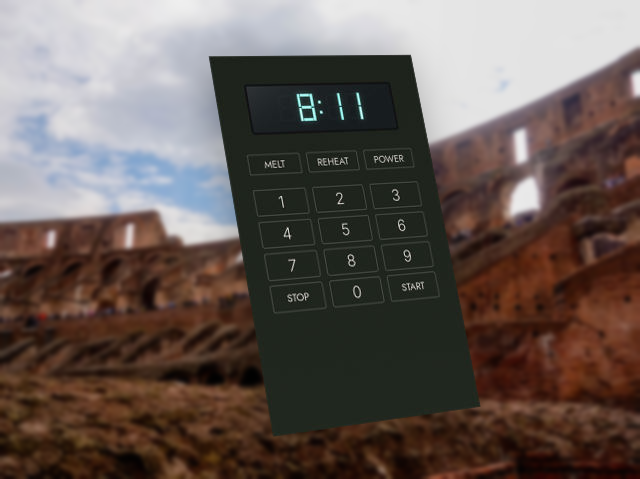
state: 8:11
